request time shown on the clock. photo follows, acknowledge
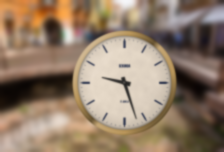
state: 9:27
